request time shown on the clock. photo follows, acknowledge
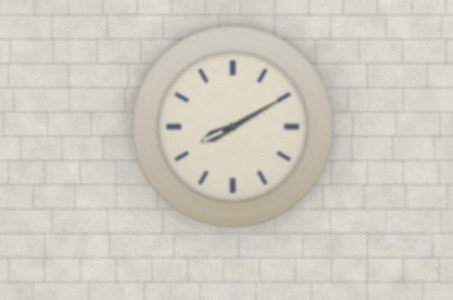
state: 8:10
